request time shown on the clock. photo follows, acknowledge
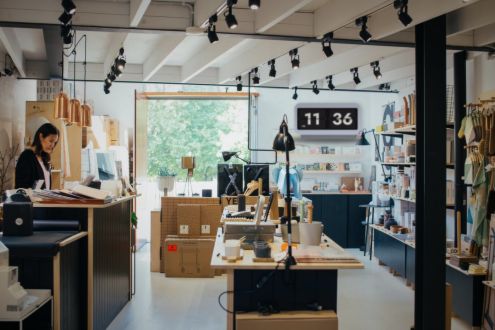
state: 11:36
